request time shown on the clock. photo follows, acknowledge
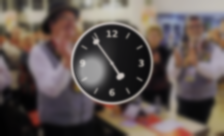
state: 4:54
